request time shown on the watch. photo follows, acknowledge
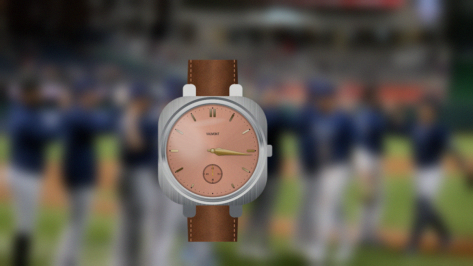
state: 3:16
